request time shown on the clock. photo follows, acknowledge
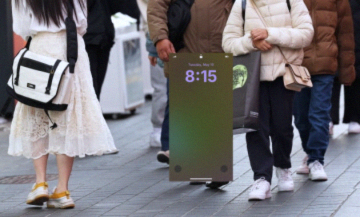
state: 8:15
